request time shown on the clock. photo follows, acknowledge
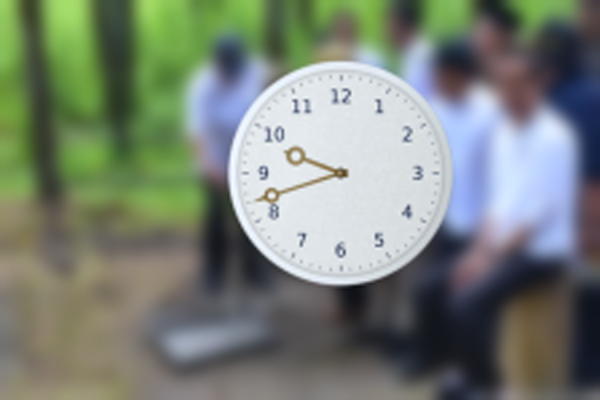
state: 9:42
